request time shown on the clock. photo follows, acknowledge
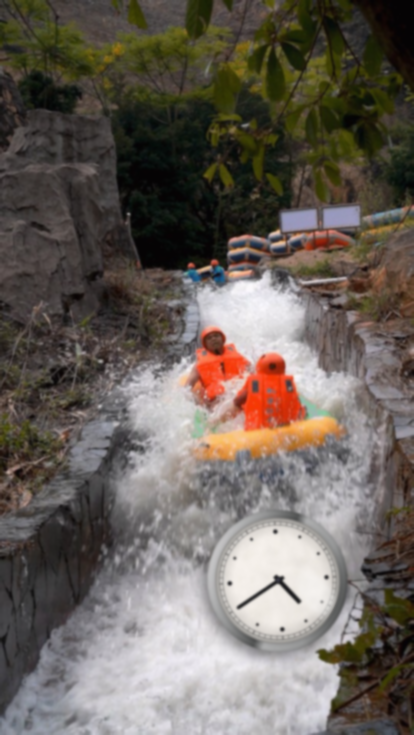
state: 4:40
